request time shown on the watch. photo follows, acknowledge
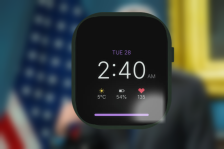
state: 2:40
